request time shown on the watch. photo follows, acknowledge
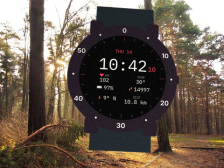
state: 10:42
